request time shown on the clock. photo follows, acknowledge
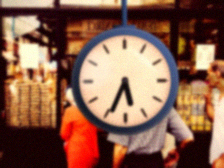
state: 5:34
